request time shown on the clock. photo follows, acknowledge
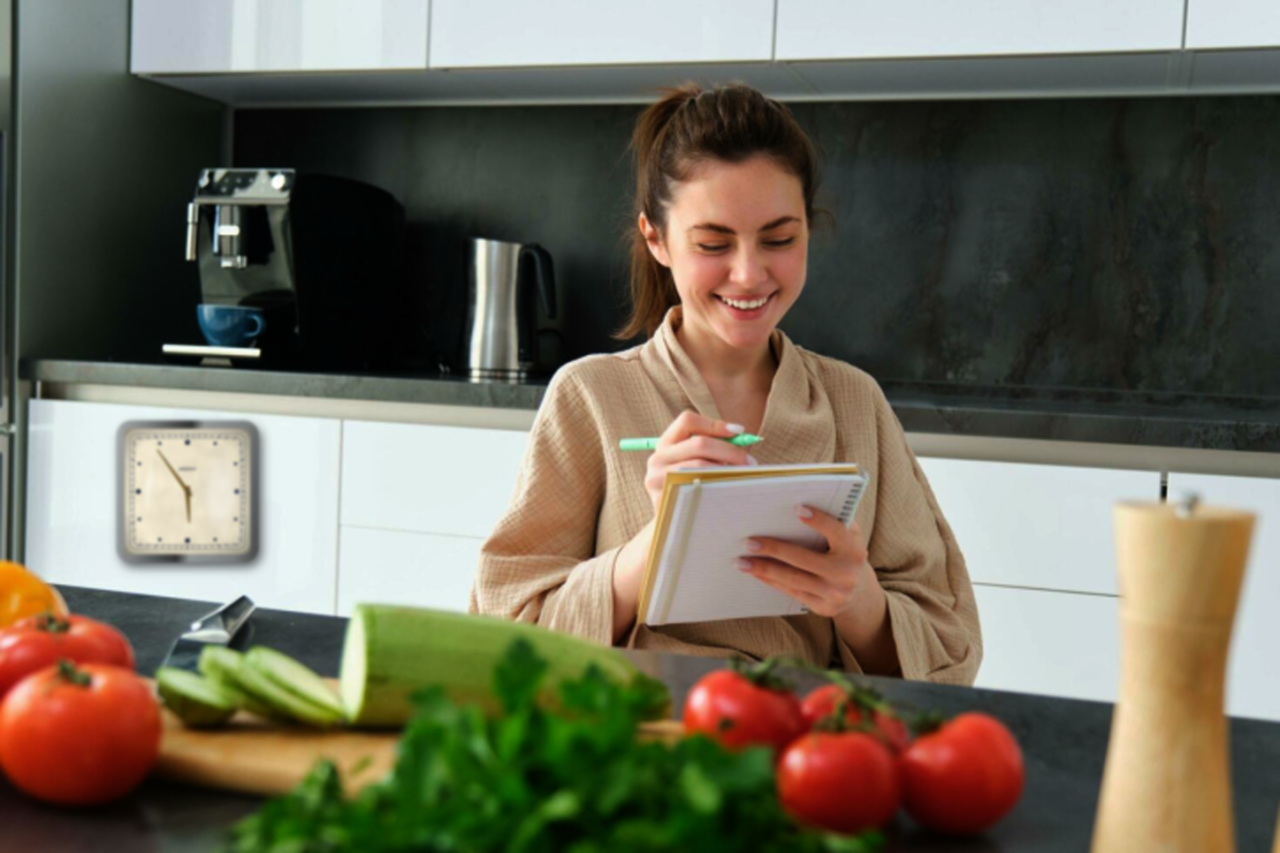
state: 5:54
